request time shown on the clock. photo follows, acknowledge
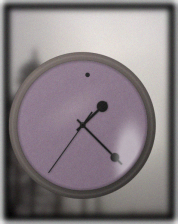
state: 1:21:35
